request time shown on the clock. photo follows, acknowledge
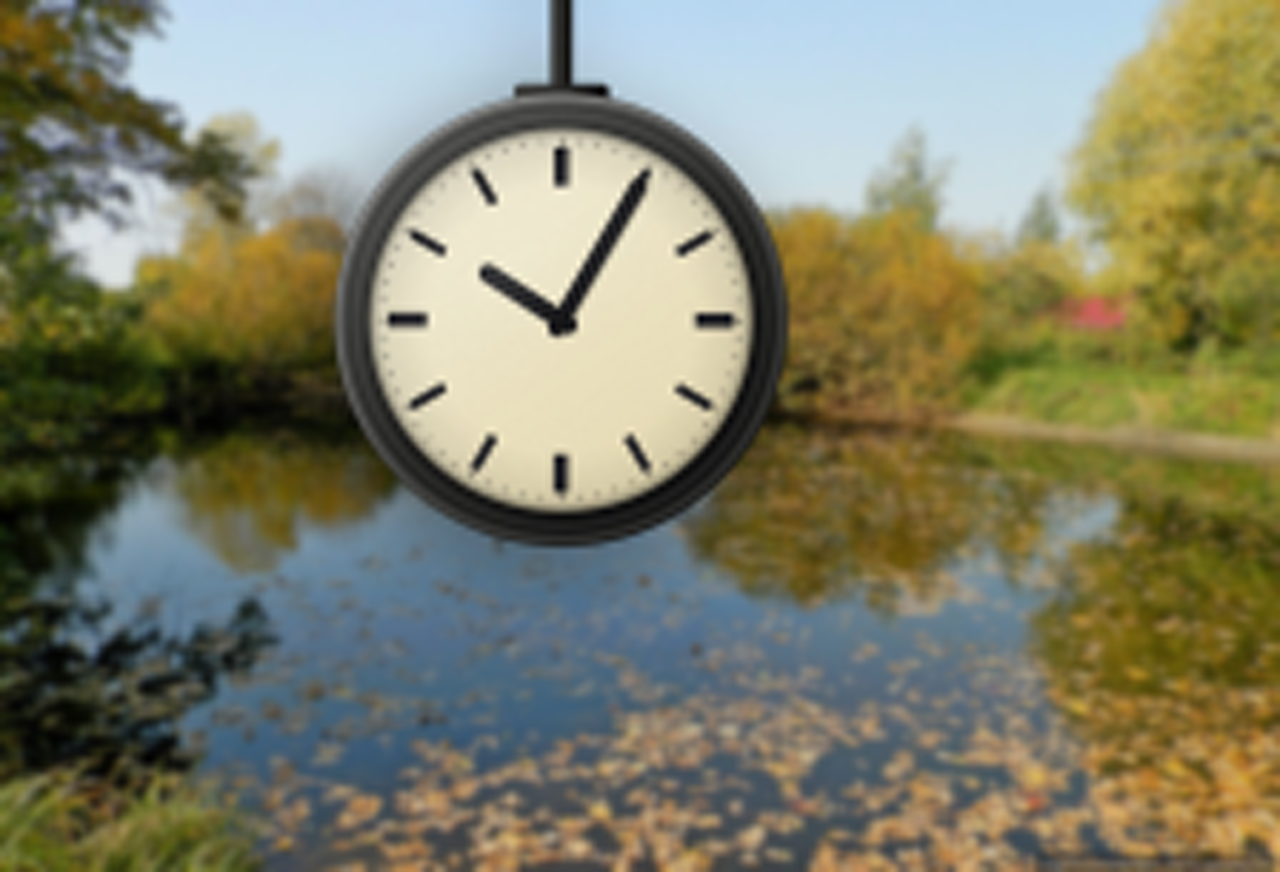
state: 10:05
